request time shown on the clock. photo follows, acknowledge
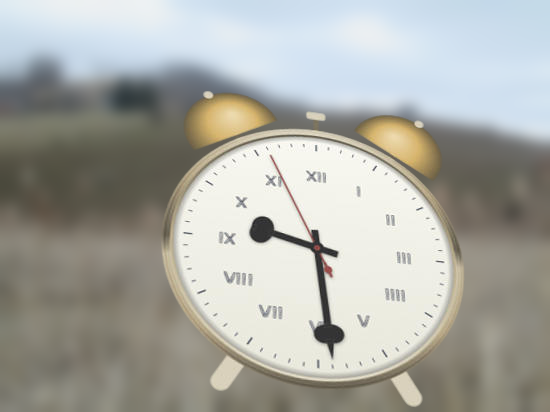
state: 9:28:56
